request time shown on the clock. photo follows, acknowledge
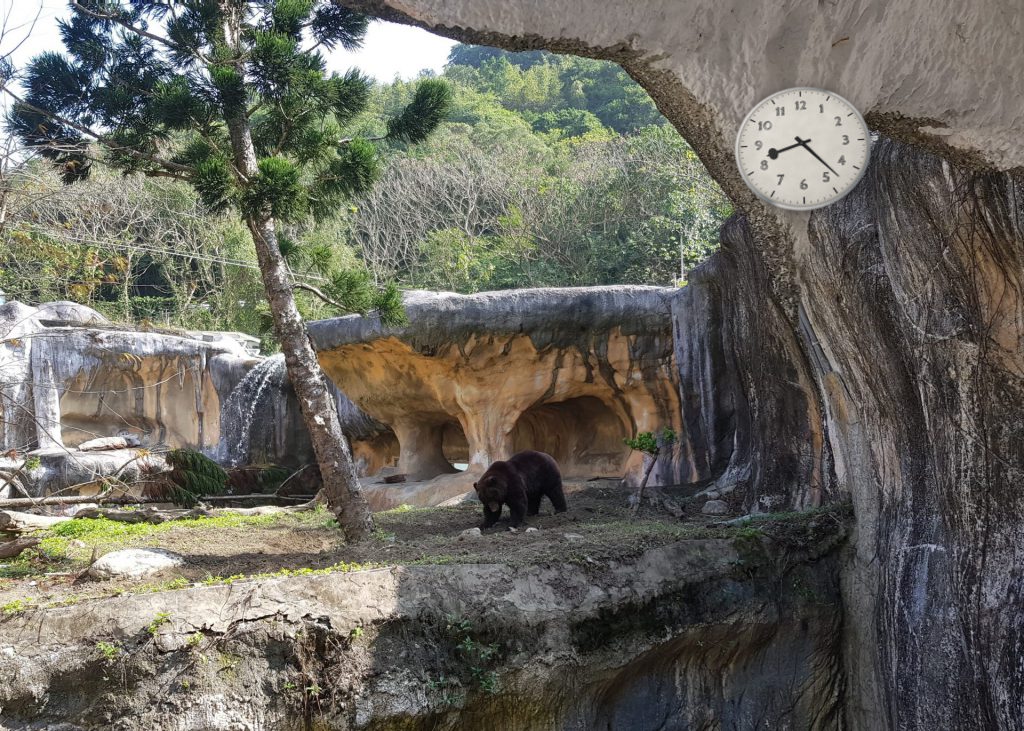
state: 8:23
